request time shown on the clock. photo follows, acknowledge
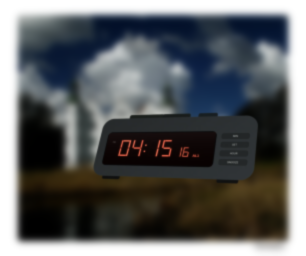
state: 4:15:16
